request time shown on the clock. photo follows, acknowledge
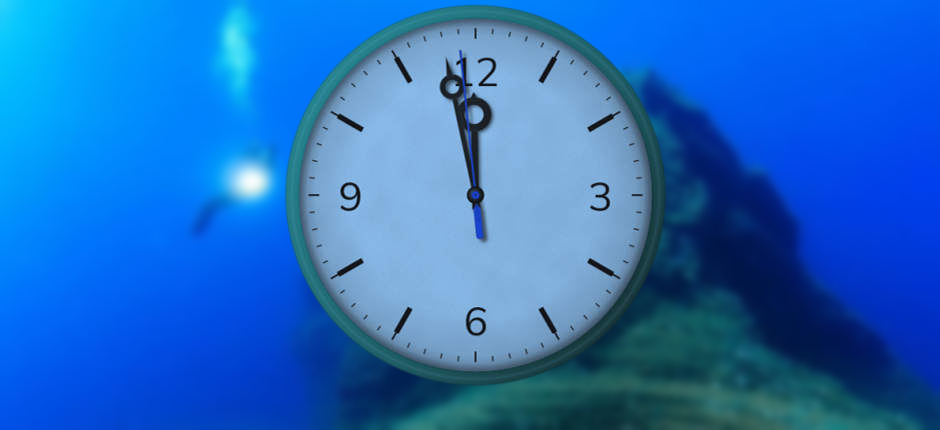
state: 11:57:59
